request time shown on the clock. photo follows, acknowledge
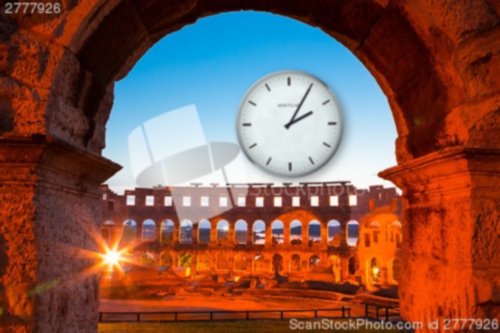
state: 2:05
